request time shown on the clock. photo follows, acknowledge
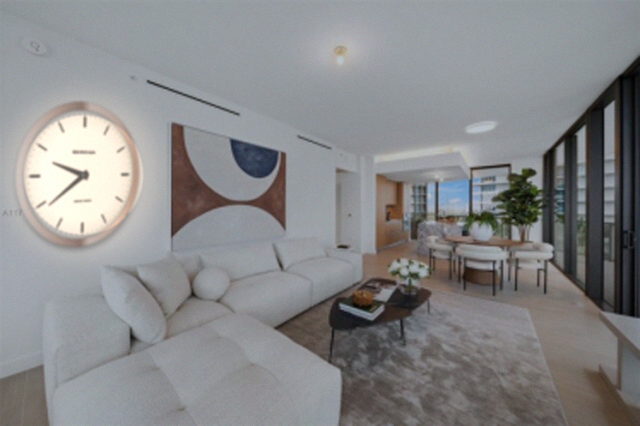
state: 9:39
